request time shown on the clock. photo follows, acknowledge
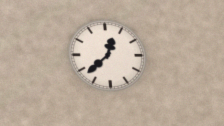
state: 12:38
